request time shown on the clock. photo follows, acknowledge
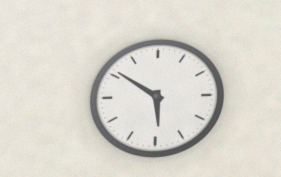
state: 5:51
